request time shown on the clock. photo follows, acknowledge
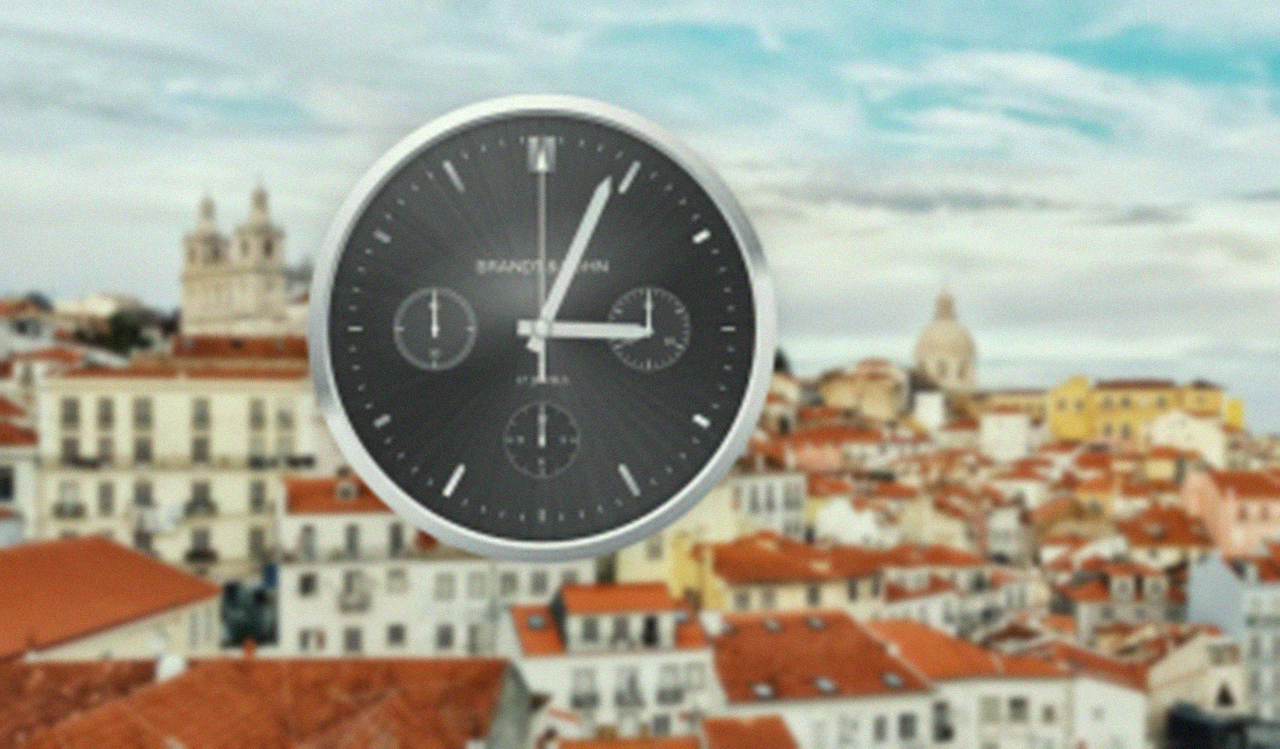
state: 3:04
